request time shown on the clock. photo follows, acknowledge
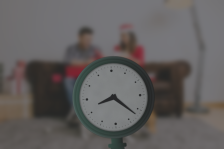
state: 8:22
